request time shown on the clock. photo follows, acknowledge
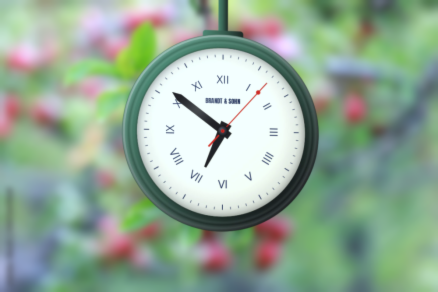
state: 6:51:07
